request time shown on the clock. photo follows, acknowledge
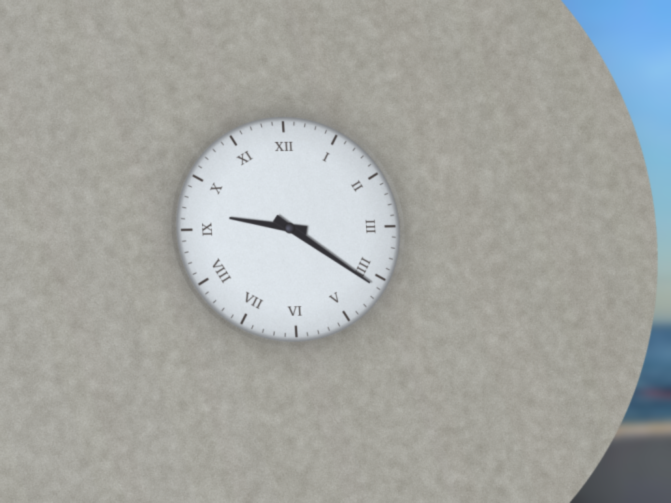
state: 9:21
